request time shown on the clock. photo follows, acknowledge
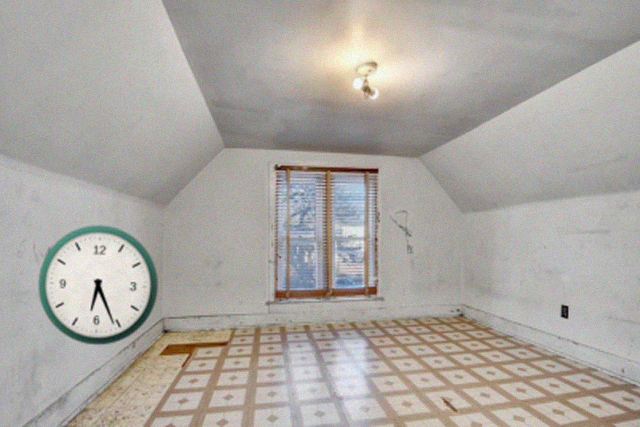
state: 6:26
